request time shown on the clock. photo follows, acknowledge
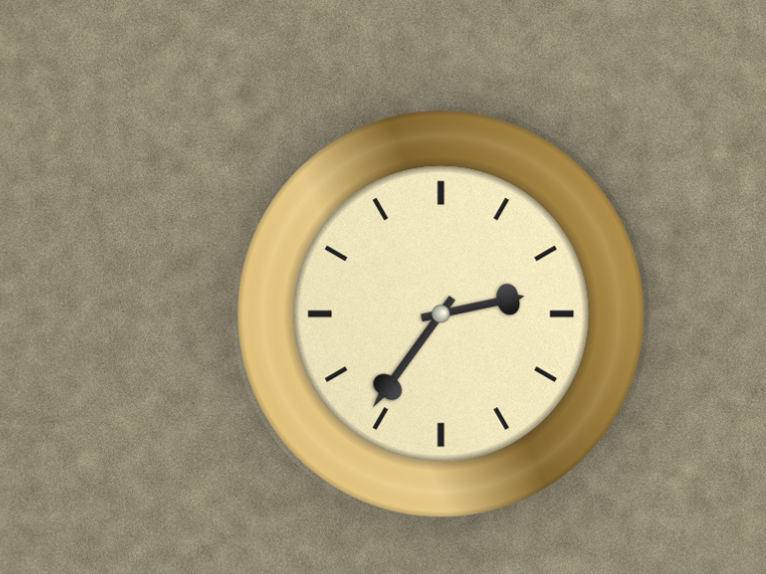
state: 2:36
